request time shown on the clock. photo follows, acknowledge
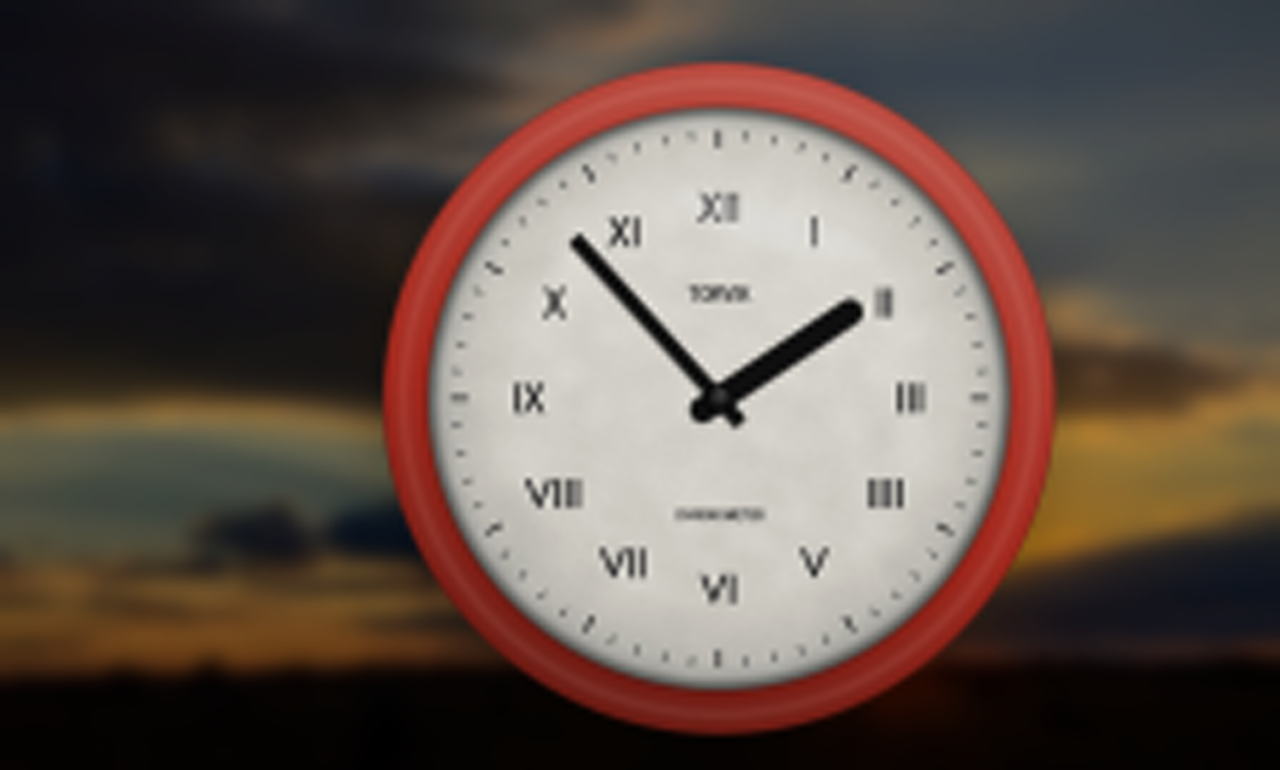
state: 1:53
